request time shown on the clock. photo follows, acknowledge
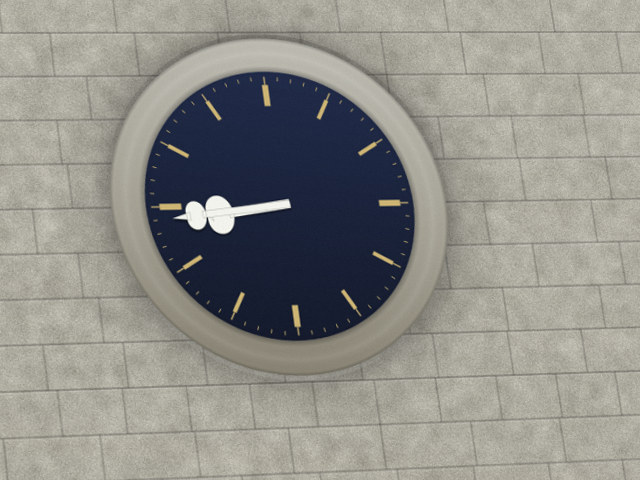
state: 8:44
